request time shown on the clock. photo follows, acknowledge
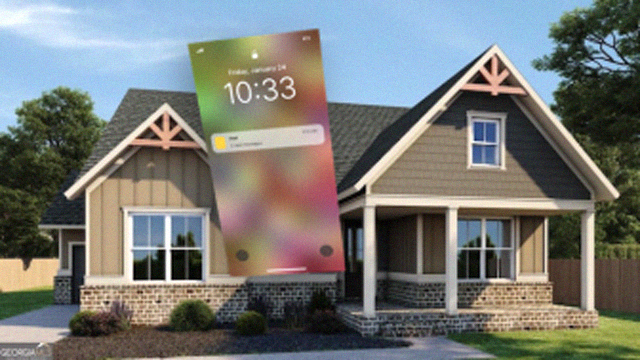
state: 10:33
